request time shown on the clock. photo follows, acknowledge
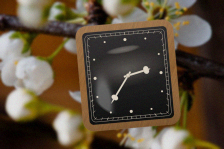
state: 2:36
